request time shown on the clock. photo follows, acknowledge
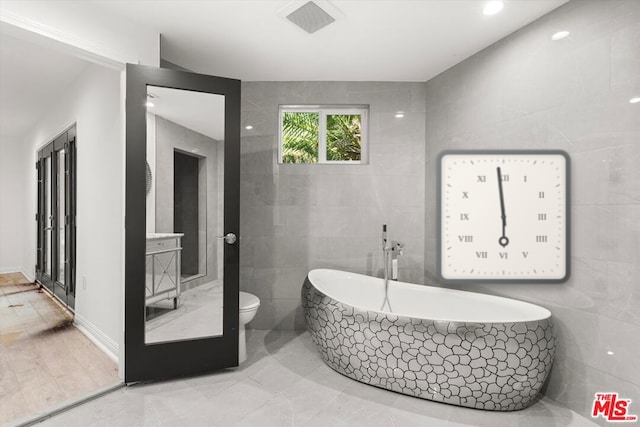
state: 5:59
